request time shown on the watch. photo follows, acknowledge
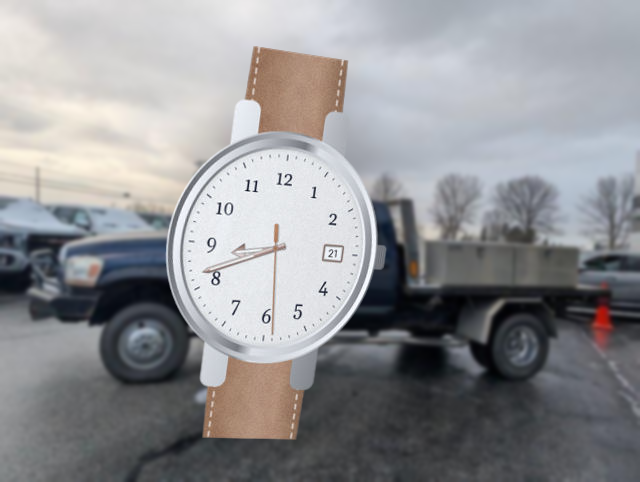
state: 8:41:29
